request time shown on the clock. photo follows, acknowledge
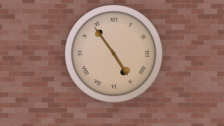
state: 4:54
